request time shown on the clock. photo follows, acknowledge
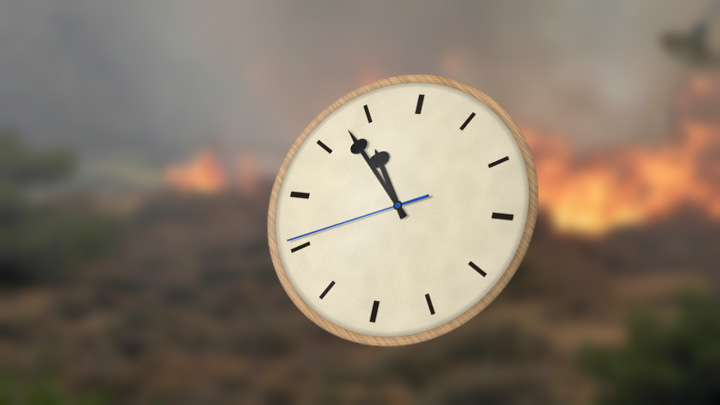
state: 10:52:41
